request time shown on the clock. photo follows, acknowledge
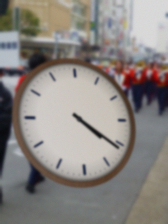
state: 4:21
